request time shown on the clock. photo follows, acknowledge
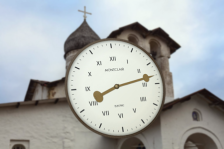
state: 8:13
